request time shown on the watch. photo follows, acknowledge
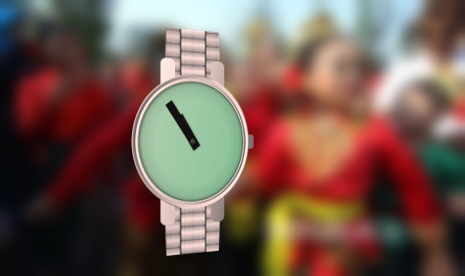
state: 10:54
